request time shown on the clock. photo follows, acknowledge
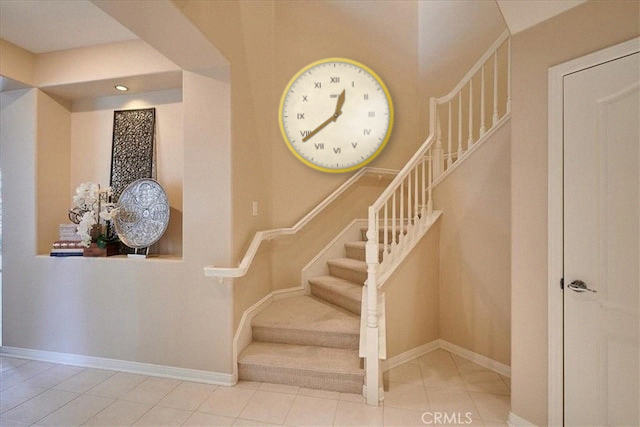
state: 12:39
